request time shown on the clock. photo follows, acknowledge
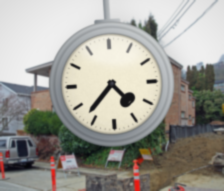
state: 4:37
